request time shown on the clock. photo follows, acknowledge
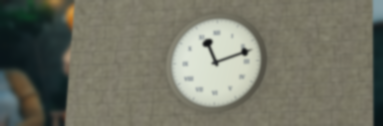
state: 11:12
